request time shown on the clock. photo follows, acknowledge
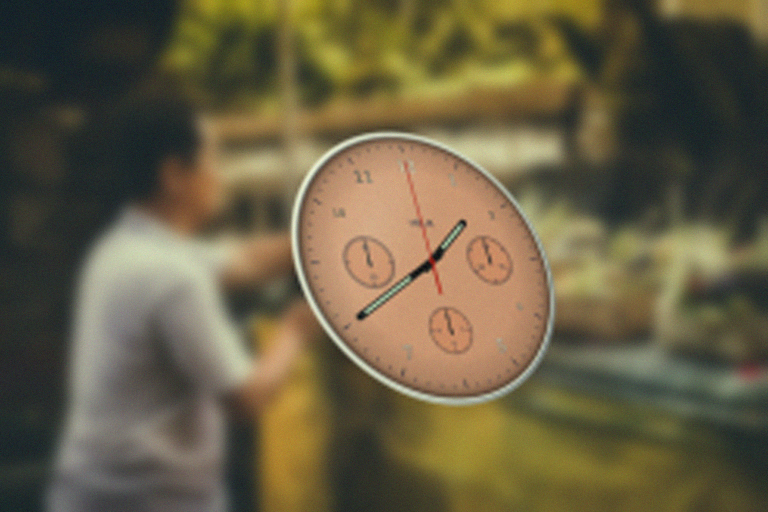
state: 1:40
